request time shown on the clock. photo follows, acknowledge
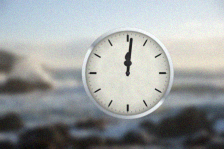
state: 12:01
